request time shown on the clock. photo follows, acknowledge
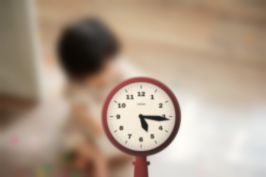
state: 5:16
